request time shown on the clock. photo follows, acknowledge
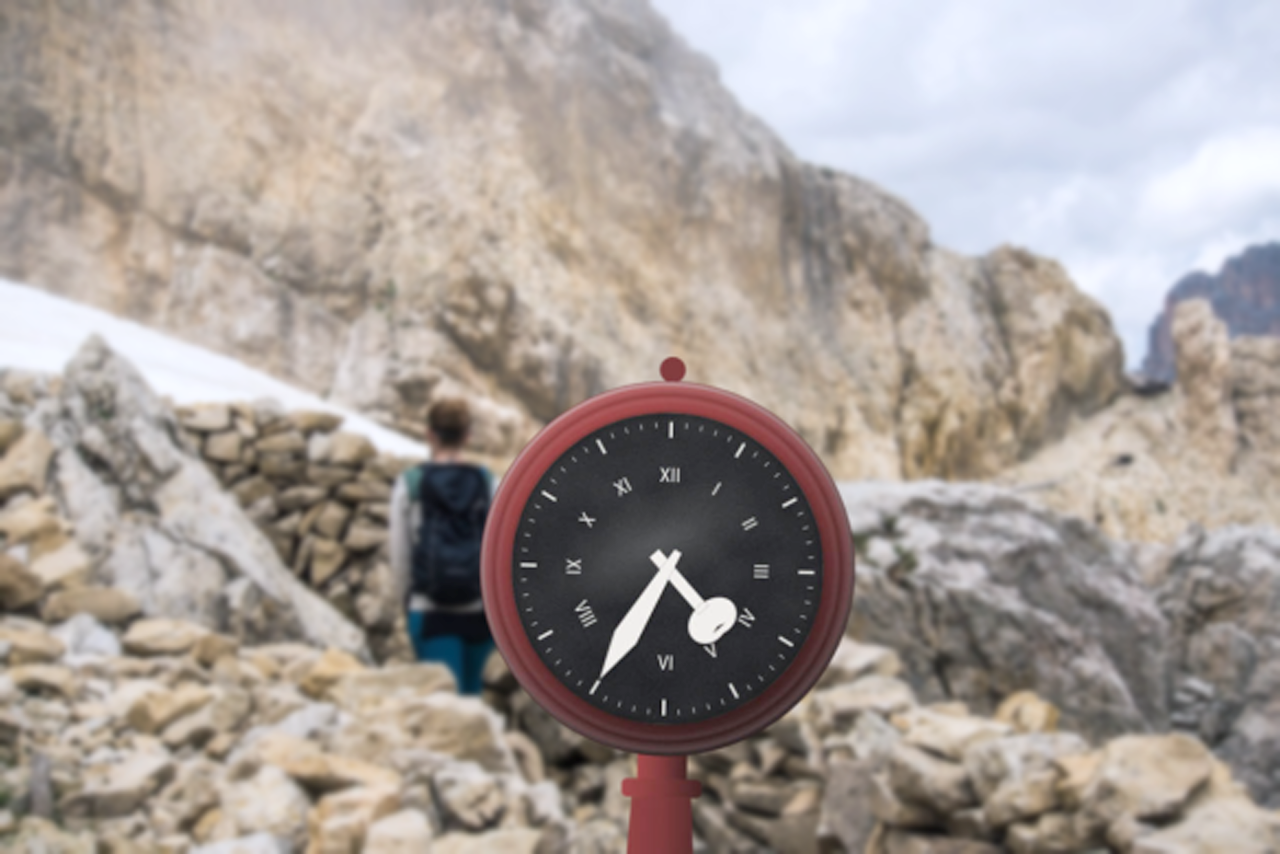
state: 4:35
